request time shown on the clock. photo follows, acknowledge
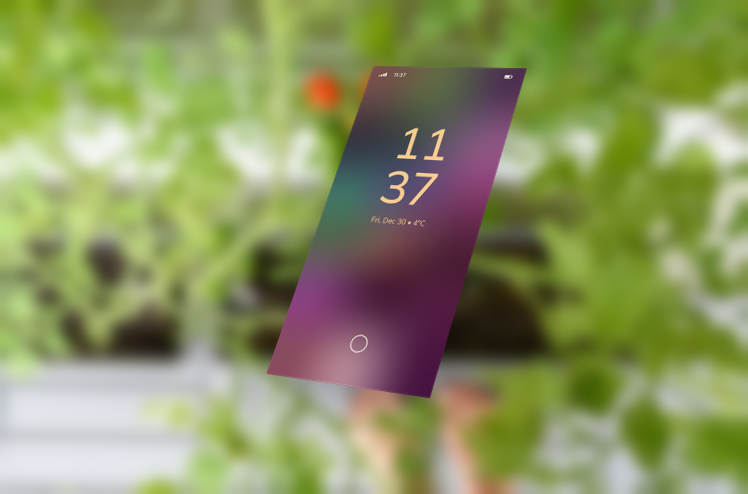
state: 11:37
